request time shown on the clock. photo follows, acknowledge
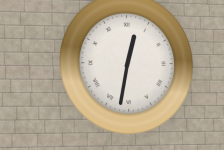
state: 12:32
